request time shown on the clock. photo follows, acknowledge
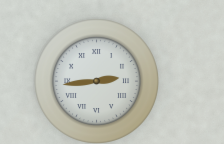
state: 2:44
